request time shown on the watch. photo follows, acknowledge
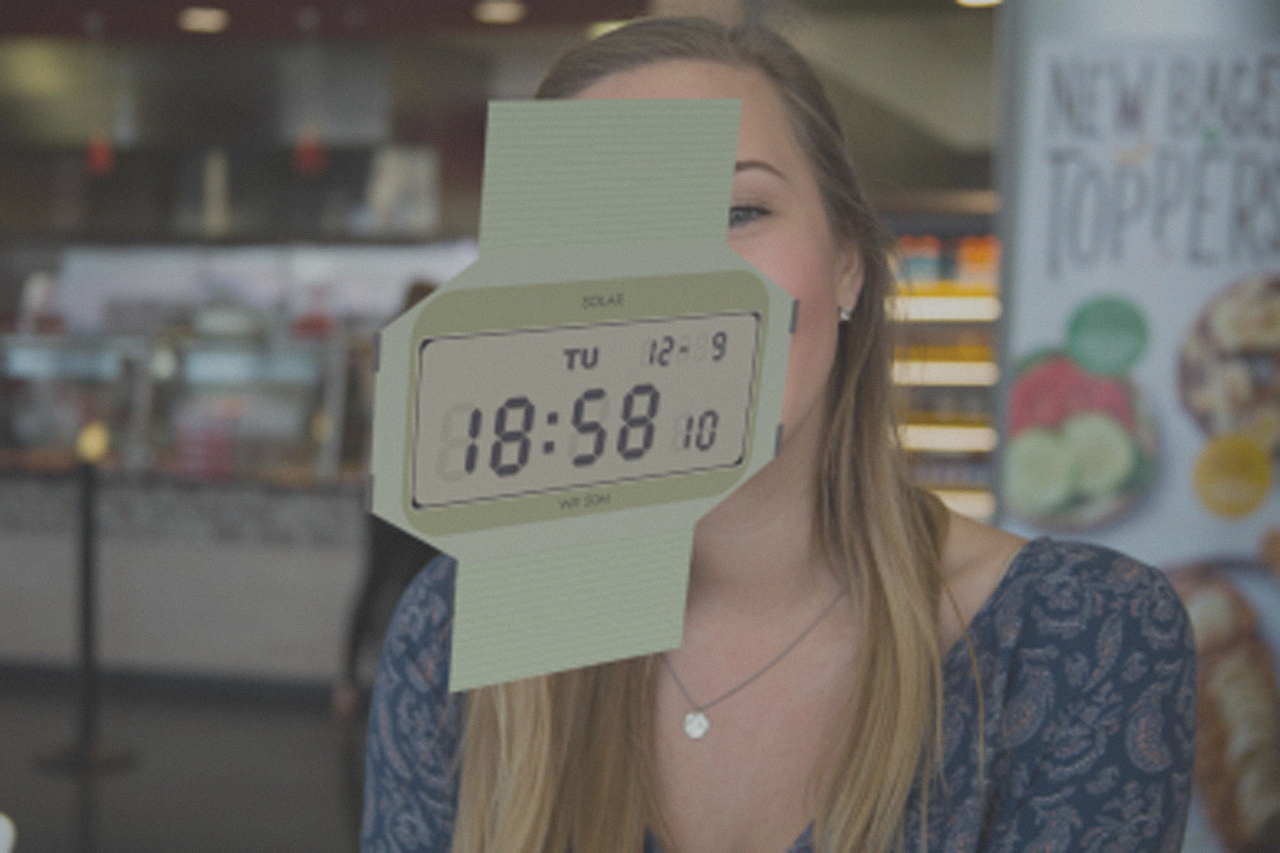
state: 18:58:10
